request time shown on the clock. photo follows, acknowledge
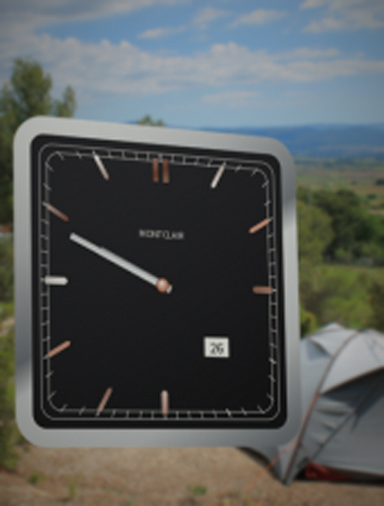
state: 9:49
